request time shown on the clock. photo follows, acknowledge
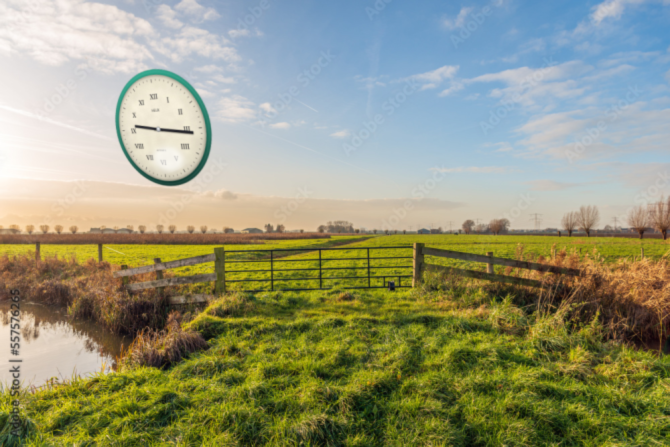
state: 9:16
